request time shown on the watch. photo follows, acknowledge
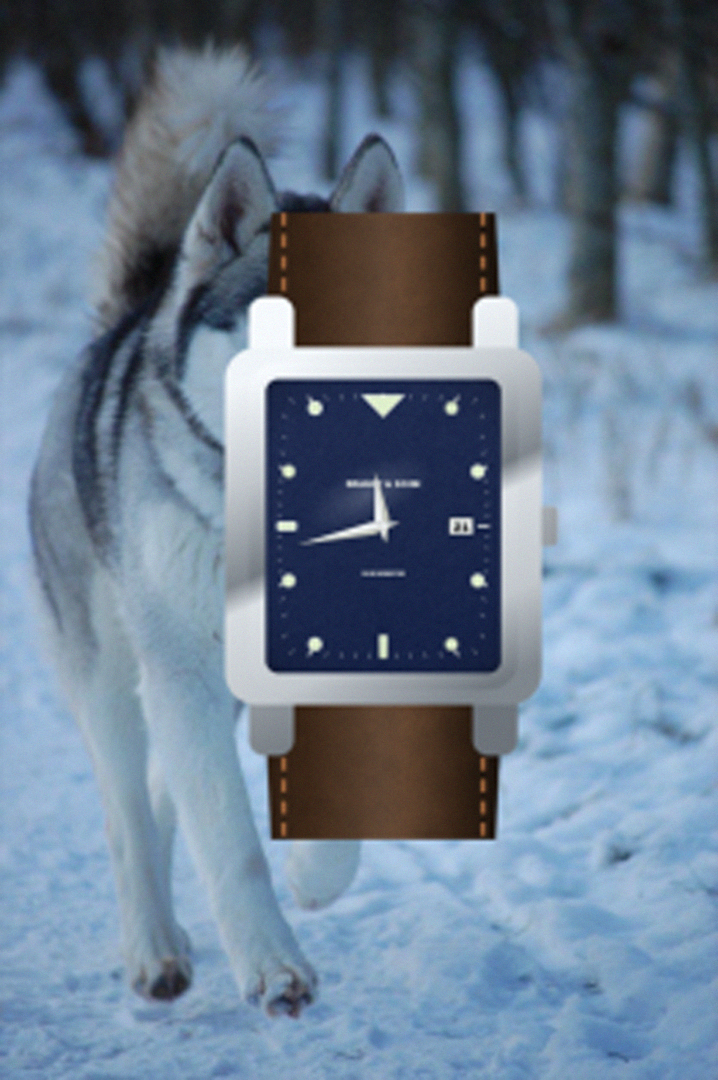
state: 11:43
